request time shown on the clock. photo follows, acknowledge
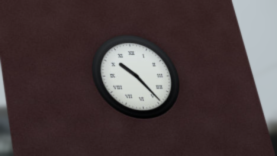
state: 10:24
